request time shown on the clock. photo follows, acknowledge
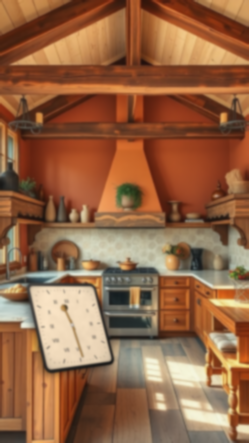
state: 11:29
